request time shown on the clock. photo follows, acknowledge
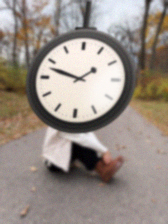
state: 1:48
